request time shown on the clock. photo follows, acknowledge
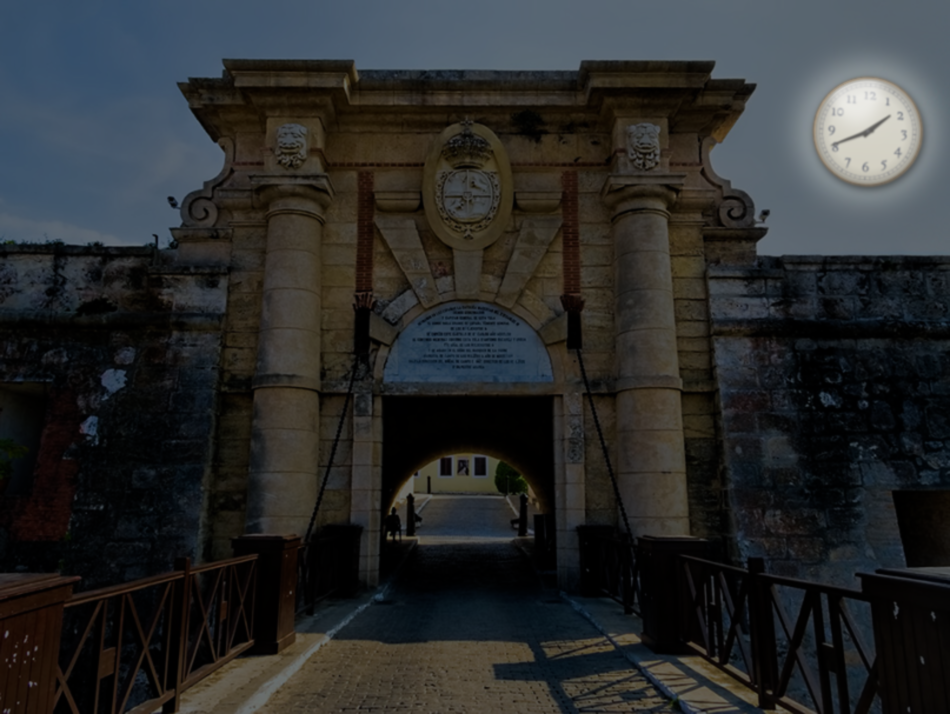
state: 1:41
